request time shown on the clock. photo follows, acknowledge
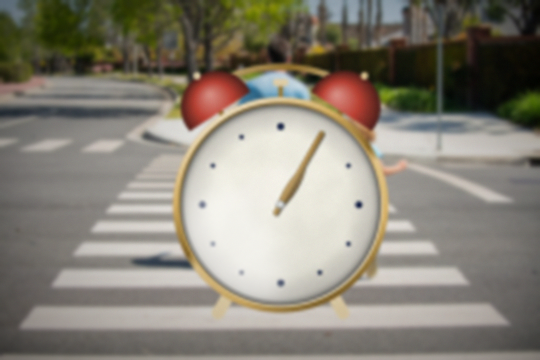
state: 1:05
